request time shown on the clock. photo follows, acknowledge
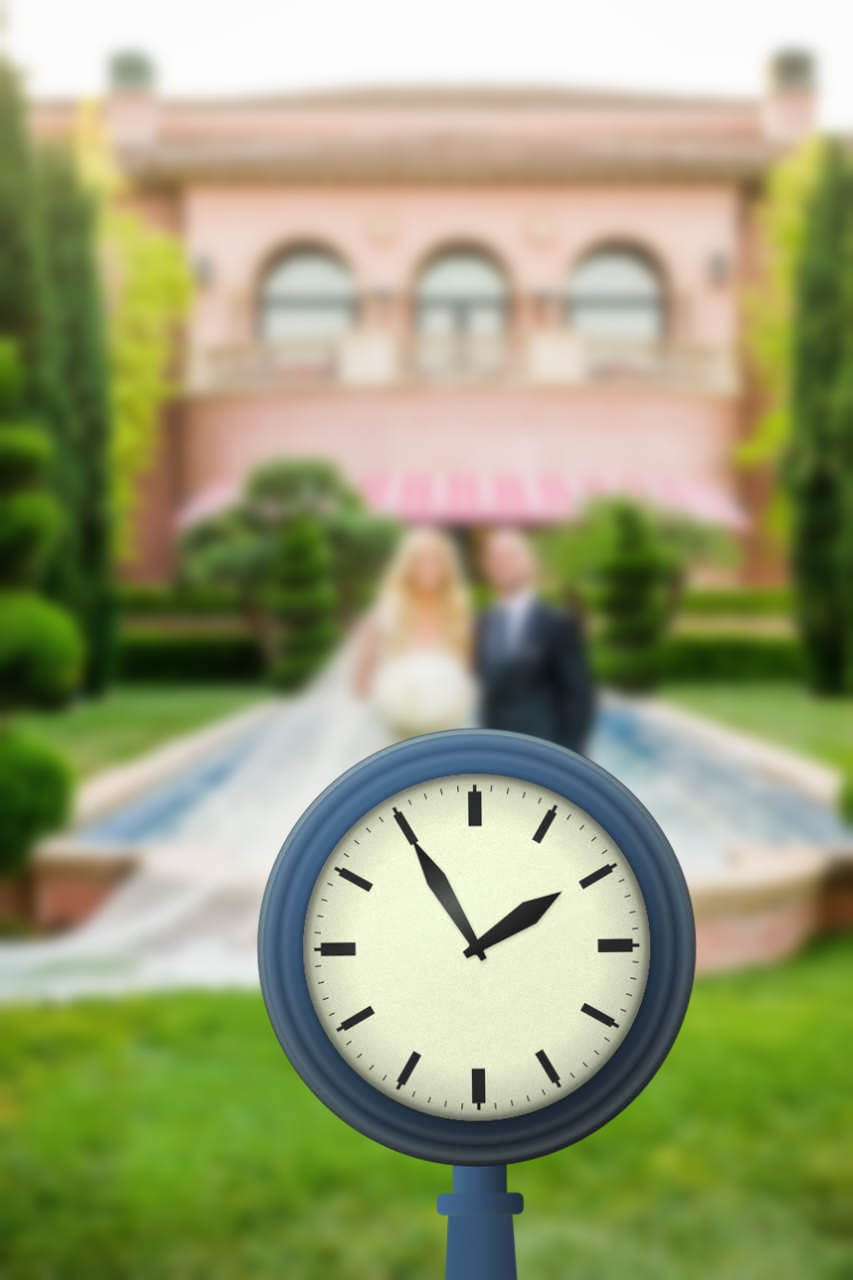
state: 1:55
